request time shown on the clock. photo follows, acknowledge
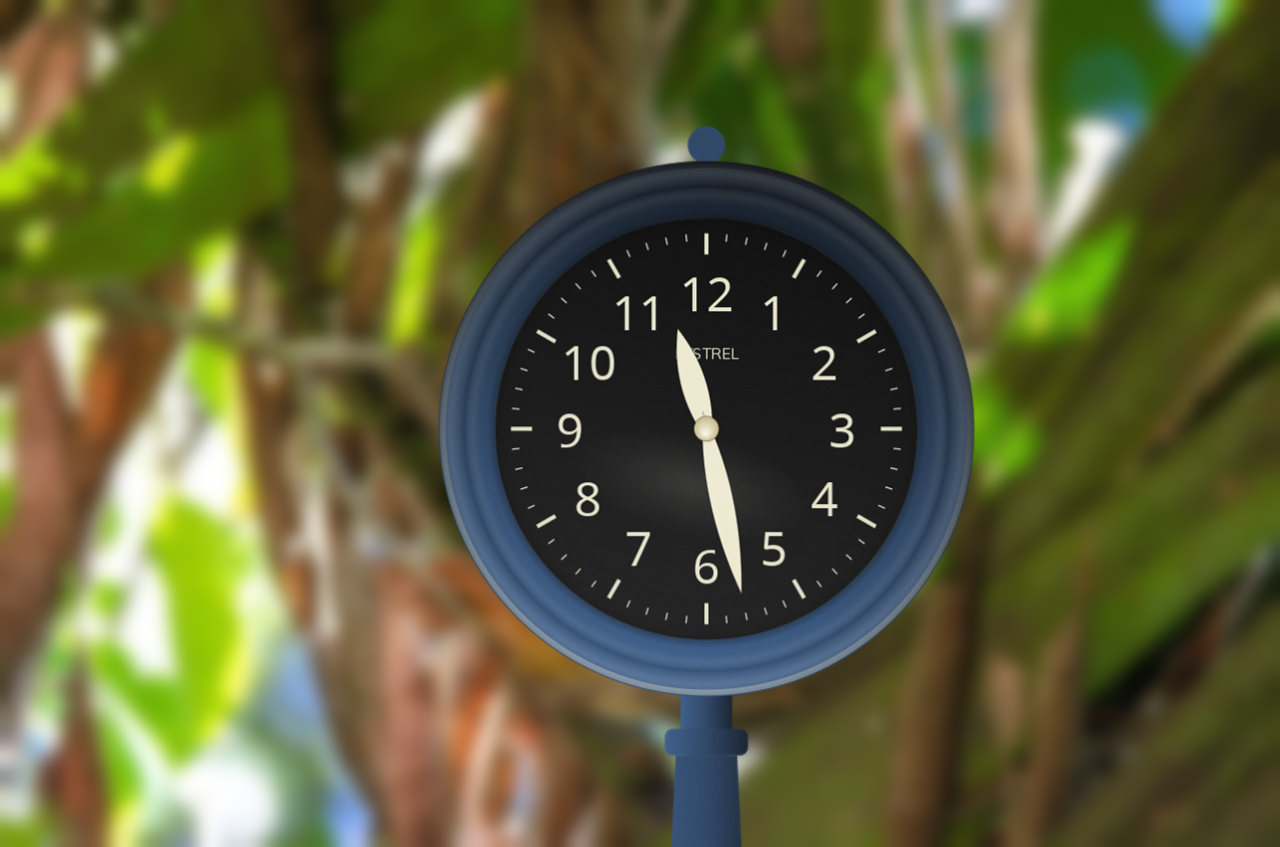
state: 11:28
